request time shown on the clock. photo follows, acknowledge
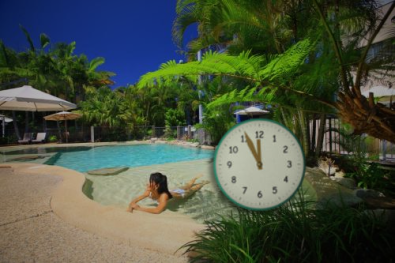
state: 11:56
